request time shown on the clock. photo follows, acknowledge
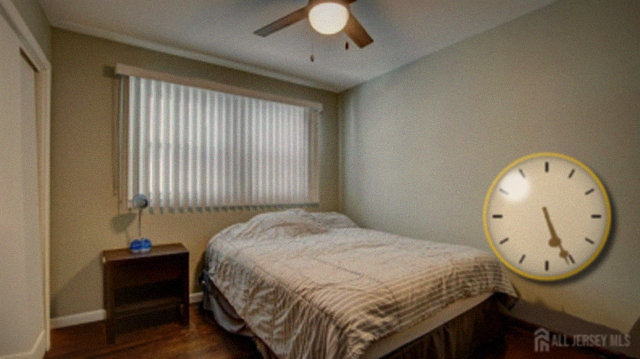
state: 5:26
